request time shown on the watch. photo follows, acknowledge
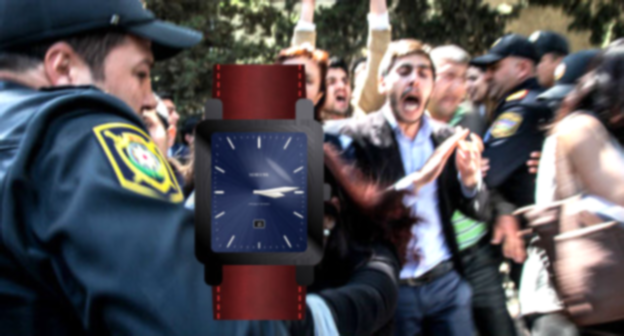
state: 3:14
